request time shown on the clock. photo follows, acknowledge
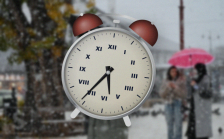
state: 5:36
